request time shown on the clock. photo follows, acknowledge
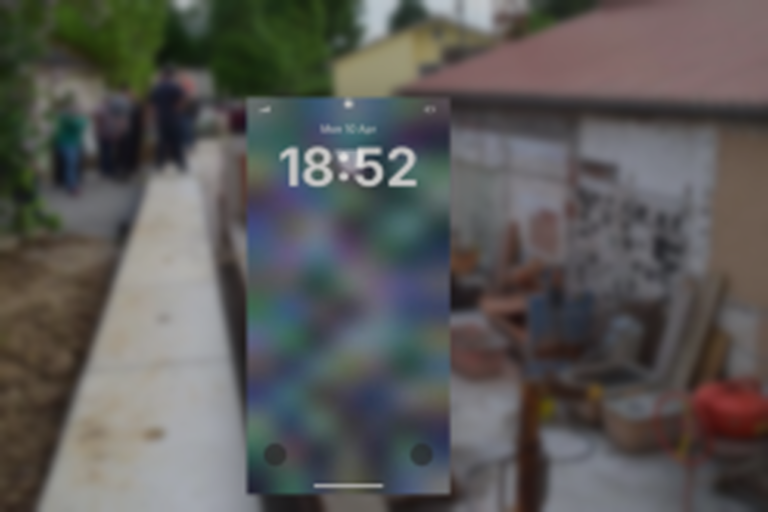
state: 18:52
